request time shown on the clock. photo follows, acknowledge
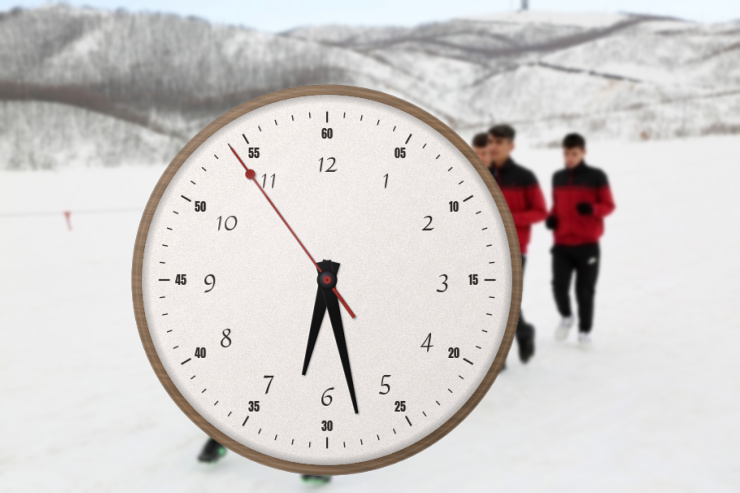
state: 6:27:54
